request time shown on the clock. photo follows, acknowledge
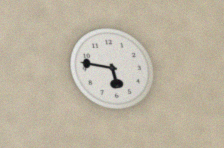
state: 5:47
